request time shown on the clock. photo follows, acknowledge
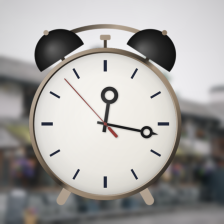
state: 12:16:53
